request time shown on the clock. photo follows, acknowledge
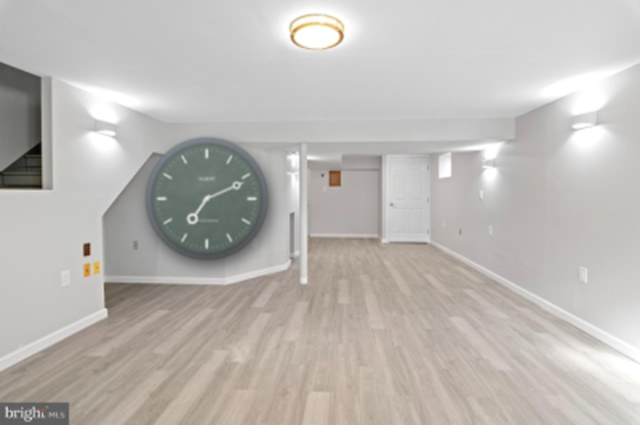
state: 7:11
